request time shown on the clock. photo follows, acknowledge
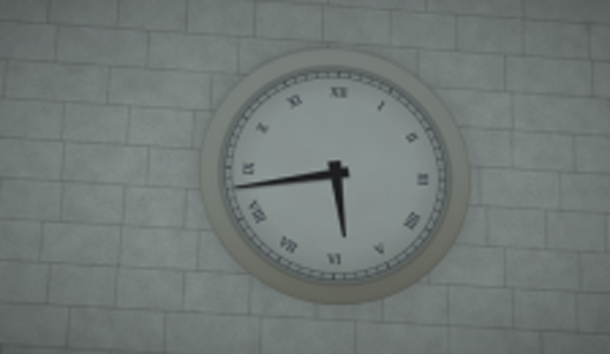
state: 5:43
